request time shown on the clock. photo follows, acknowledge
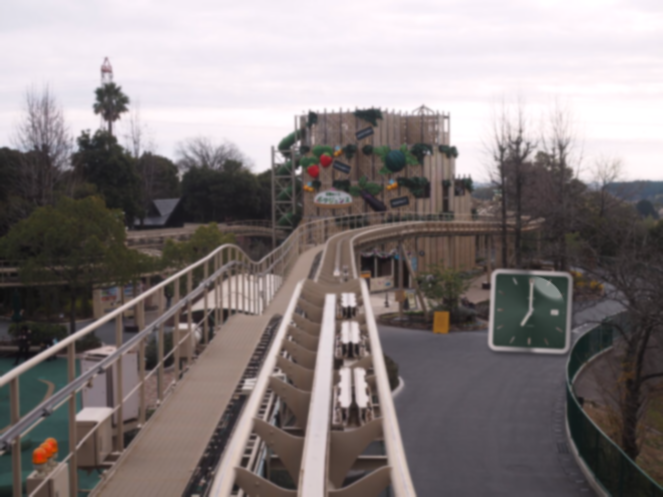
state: 7:00
